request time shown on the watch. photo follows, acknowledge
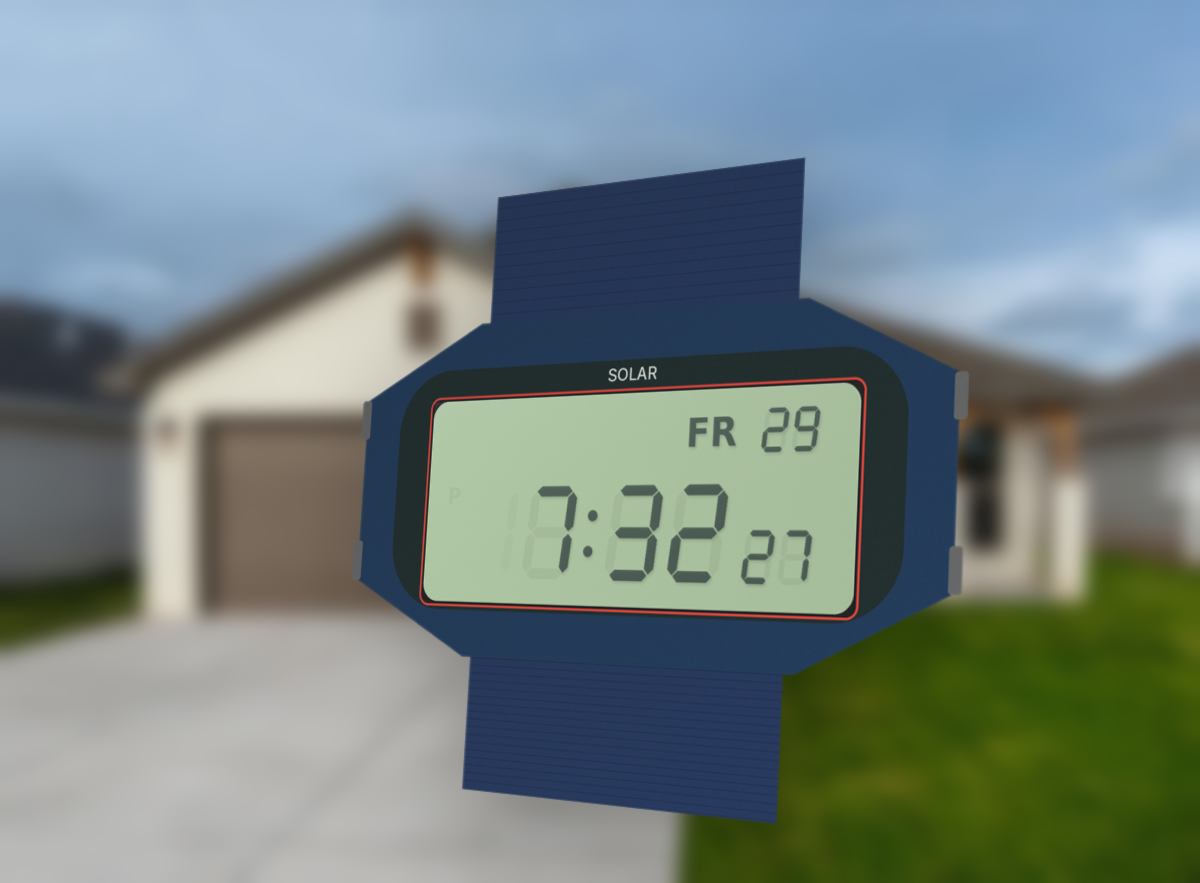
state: 7:32:27
